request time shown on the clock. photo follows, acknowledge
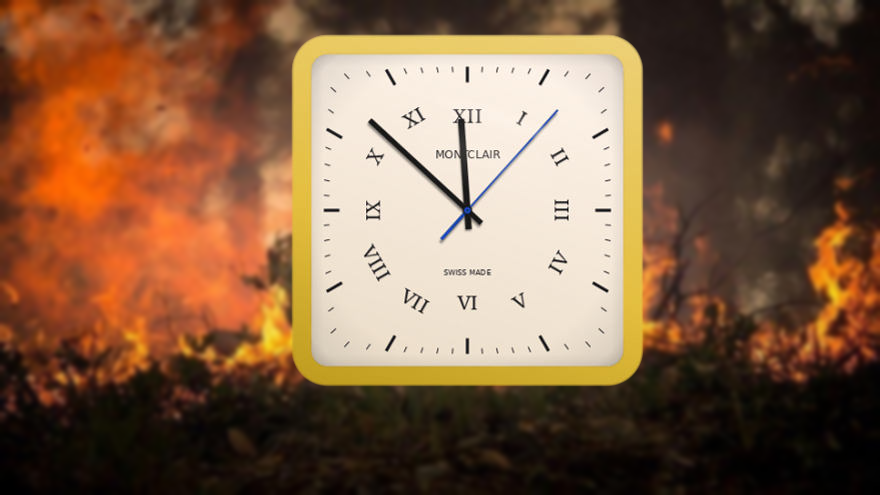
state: 11:52:07
